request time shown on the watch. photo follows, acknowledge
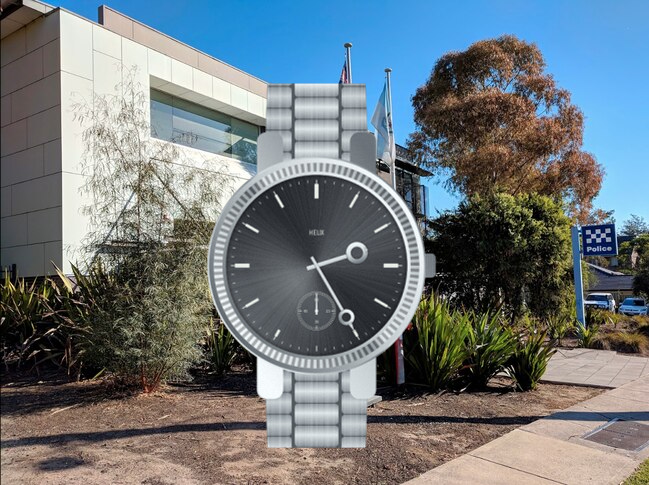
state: 2:25
